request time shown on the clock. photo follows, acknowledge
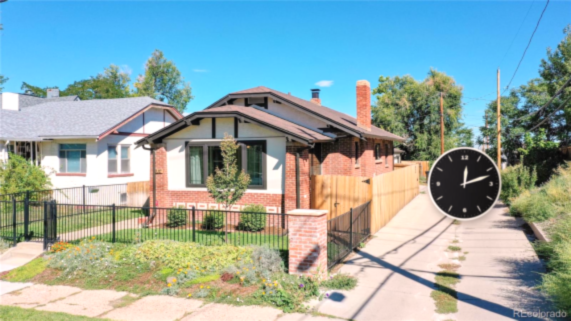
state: 12:12
